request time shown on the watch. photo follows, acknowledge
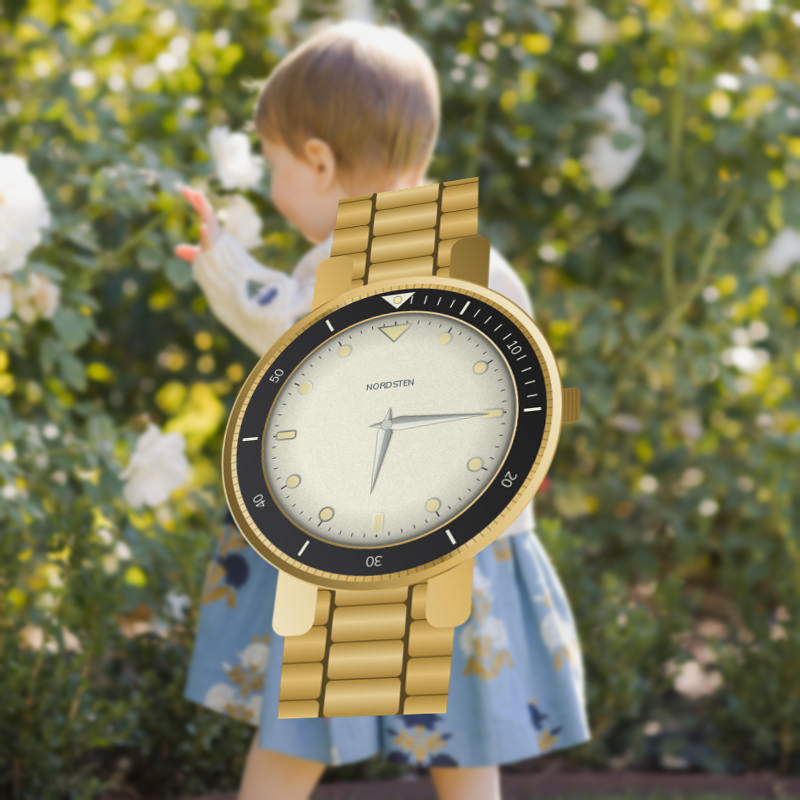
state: 6:15
